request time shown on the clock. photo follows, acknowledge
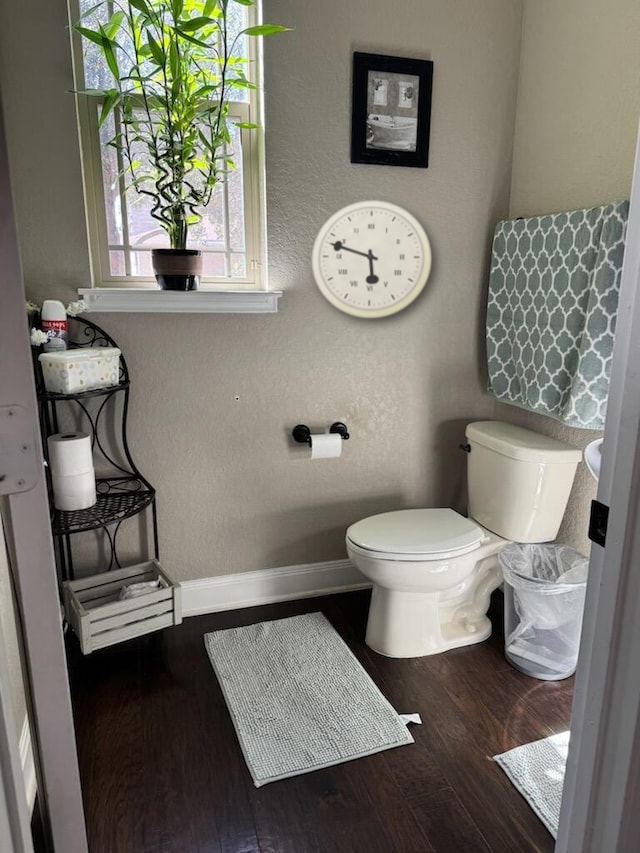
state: 5:48
